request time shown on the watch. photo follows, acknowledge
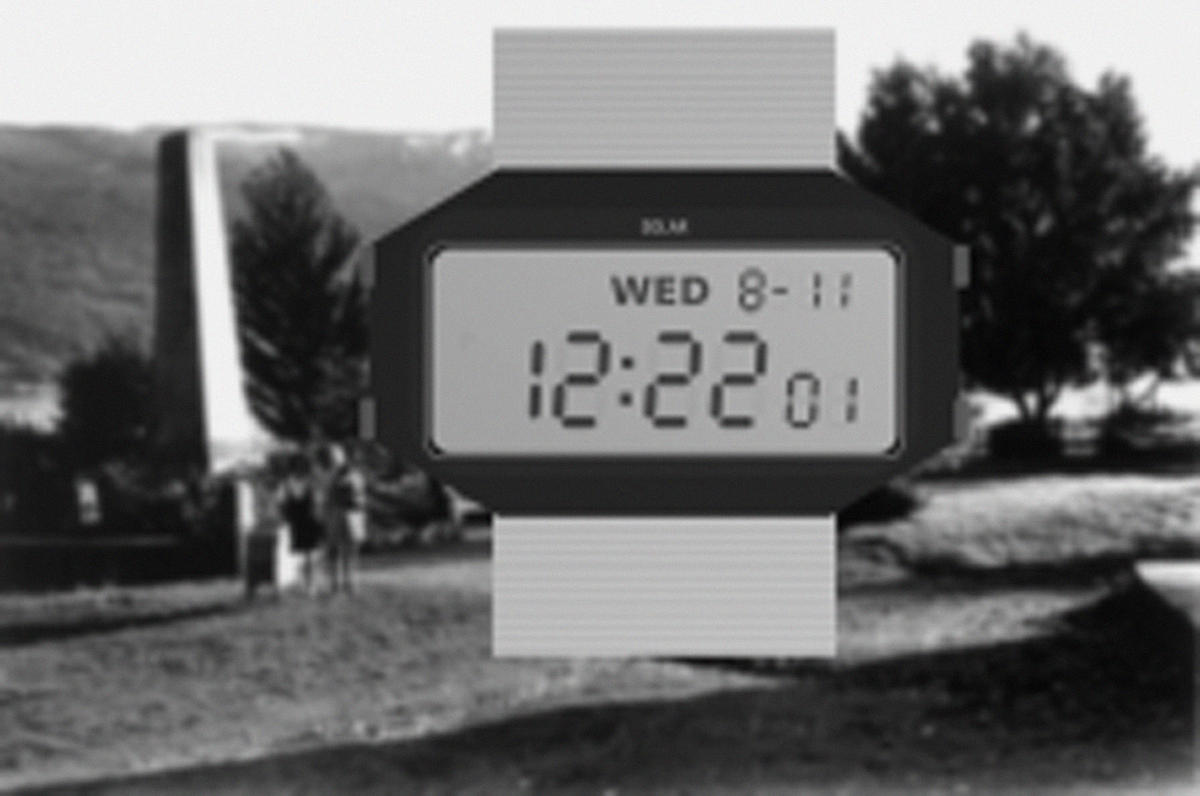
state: 12:22:01
